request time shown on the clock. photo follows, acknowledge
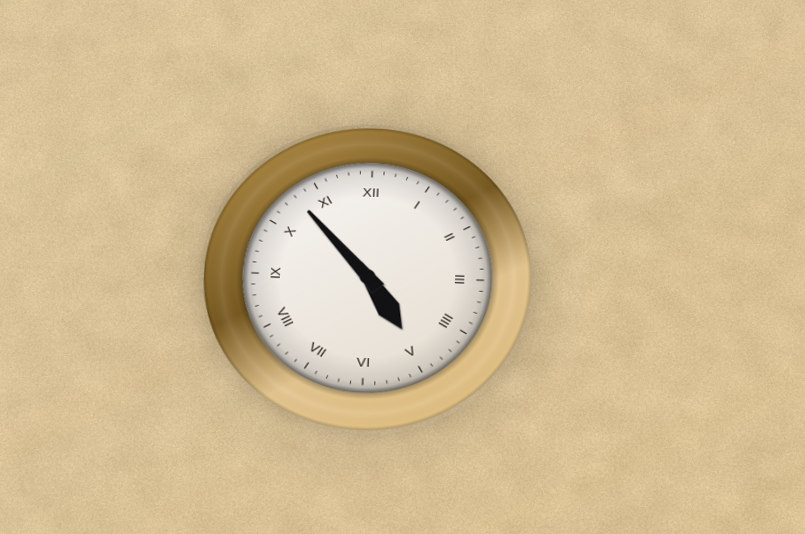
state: 4:53
